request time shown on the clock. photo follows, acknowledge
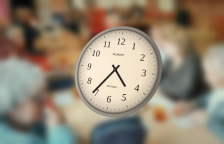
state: 4:36
